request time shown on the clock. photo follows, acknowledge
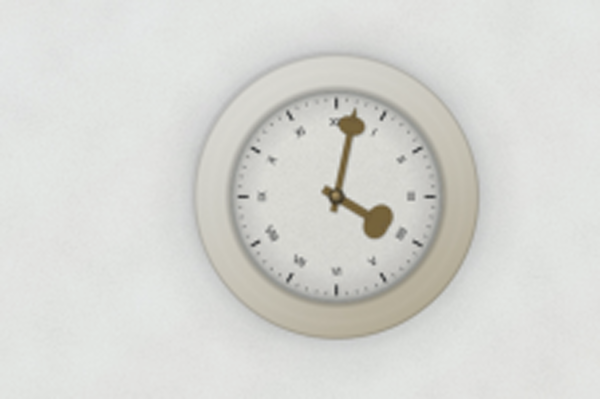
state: 4:02
